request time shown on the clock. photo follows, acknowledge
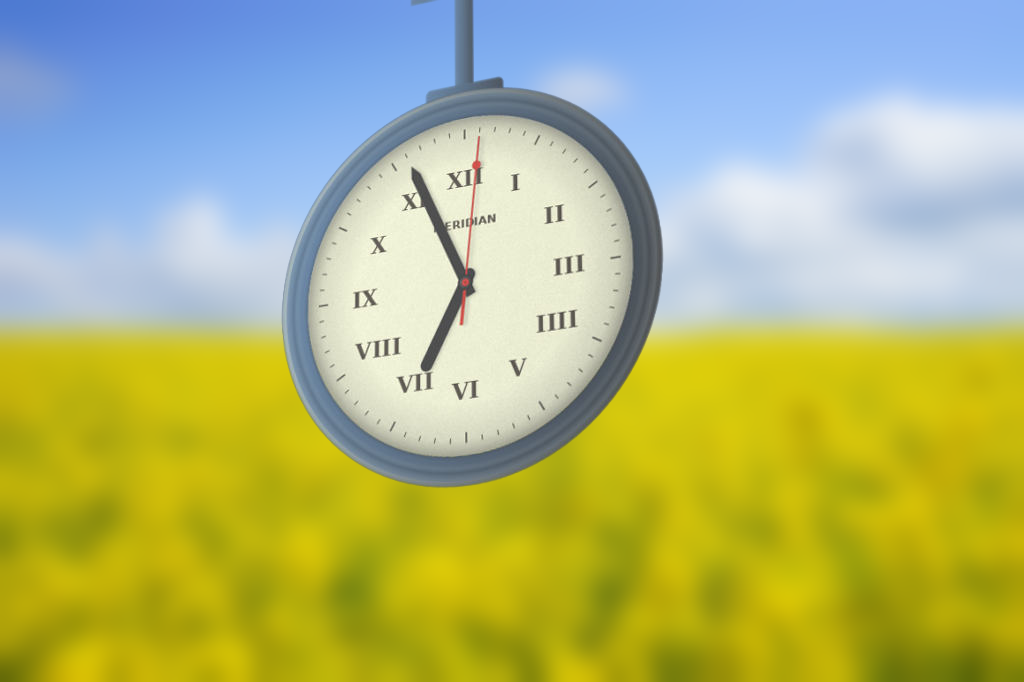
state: 6:56:01
